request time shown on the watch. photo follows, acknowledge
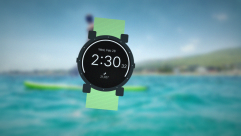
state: 2:30
